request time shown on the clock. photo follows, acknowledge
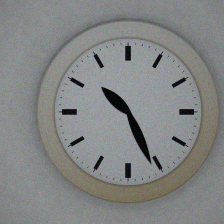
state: 10:26
